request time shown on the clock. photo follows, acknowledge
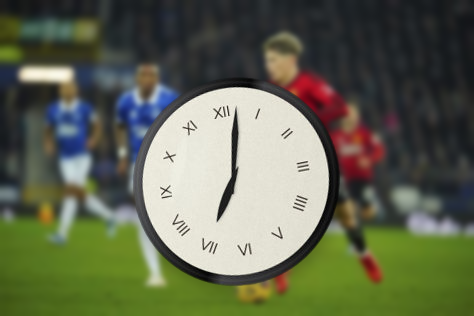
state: 7:02
